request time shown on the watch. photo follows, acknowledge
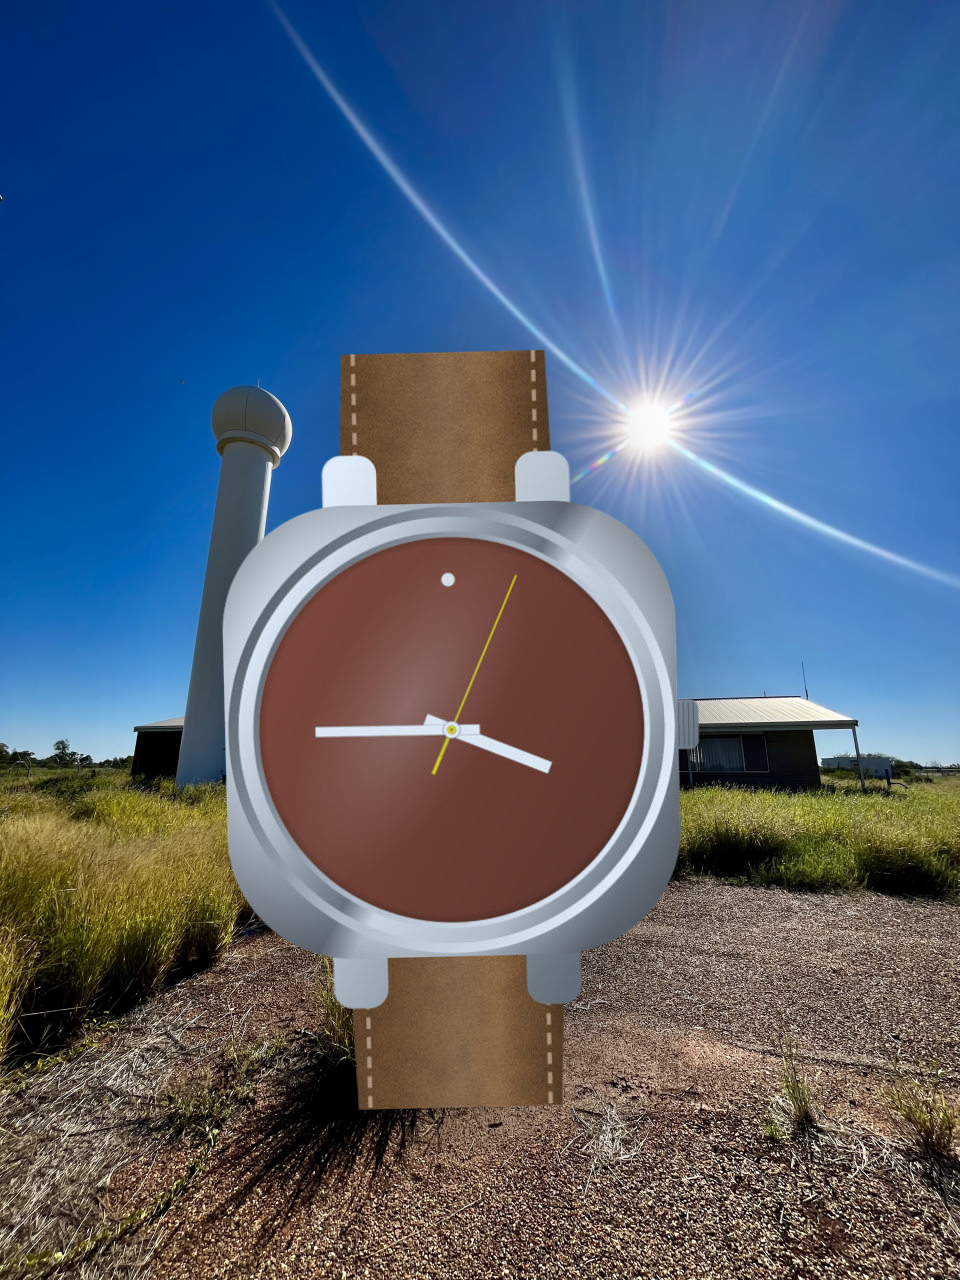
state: 3:45:04
